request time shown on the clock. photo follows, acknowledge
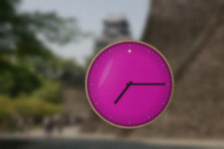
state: 7:15
